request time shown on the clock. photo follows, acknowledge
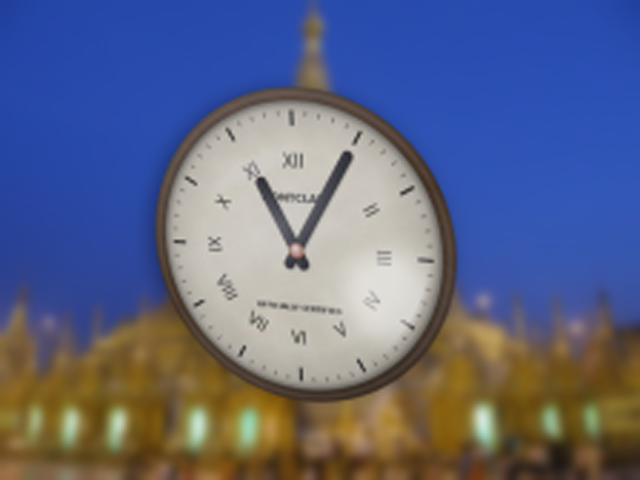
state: 11:05
